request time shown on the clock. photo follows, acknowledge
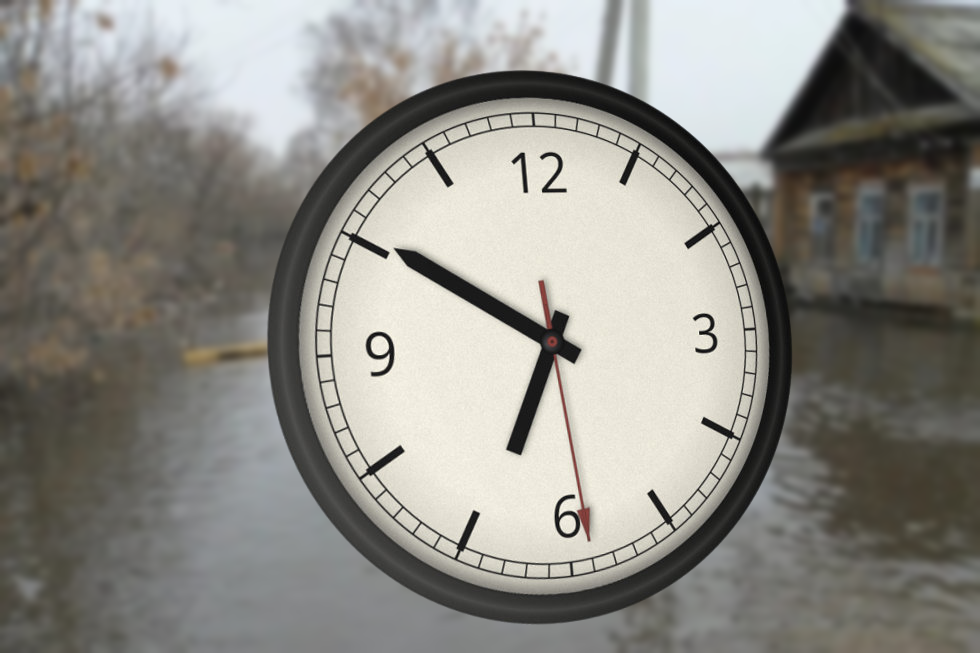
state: 6:50:29
